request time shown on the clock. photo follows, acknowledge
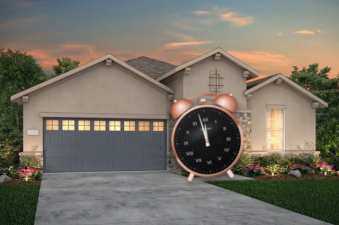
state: 11:58
